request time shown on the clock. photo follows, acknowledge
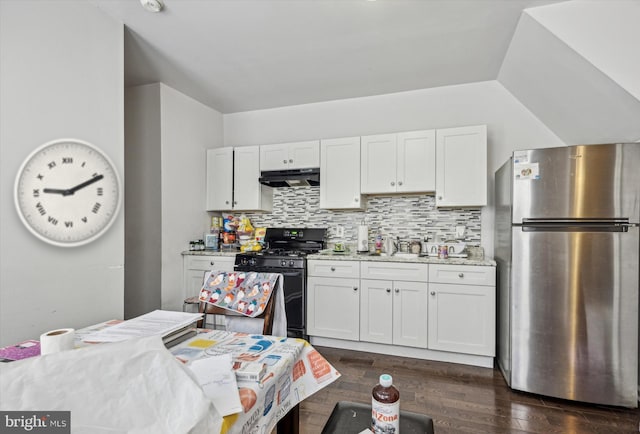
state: 9:11
